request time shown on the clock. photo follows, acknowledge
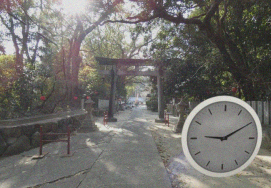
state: 9:10
